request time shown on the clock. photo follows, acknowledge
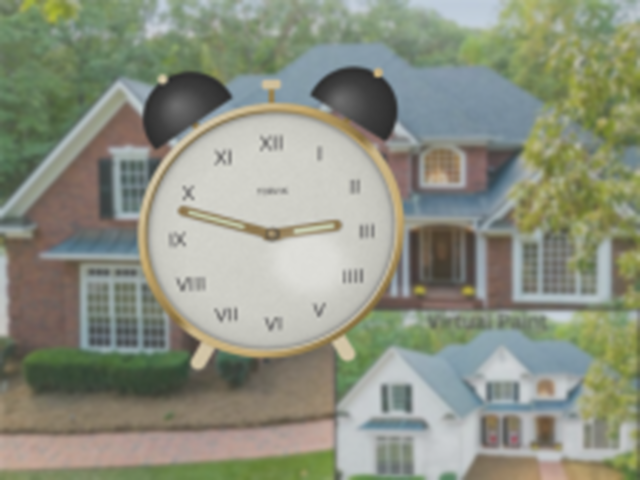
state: 2:48
